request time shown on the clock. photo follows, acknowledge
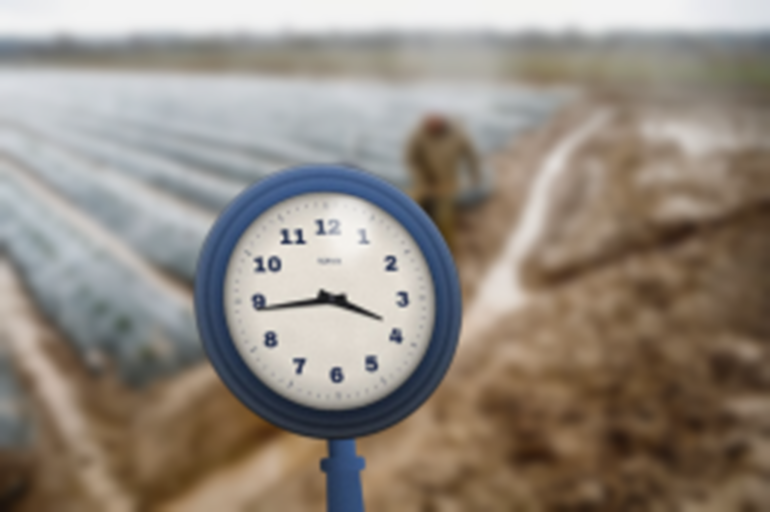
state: 3:44
